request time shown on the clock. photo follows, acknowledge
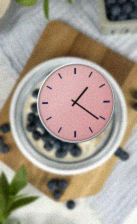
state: 1:21
